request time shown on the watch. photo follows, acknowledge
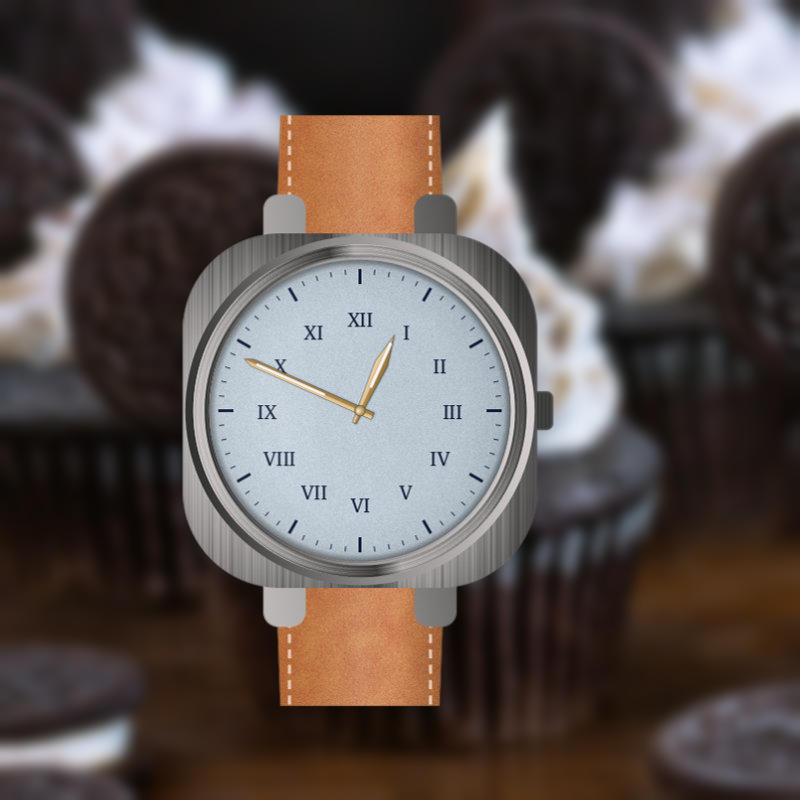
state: 12:49
